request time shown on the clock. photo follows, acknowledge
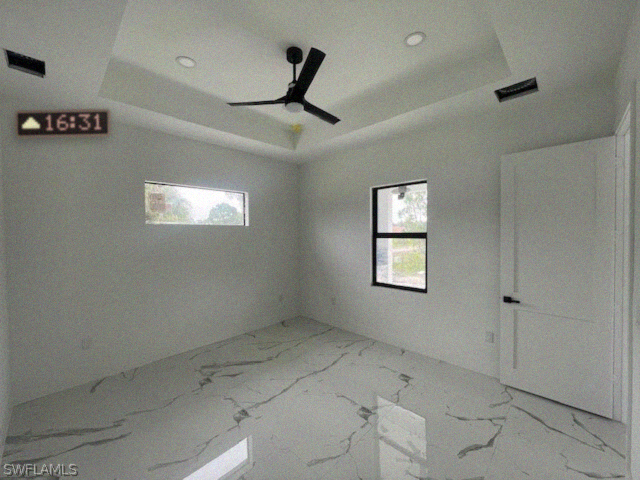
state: 16:31
